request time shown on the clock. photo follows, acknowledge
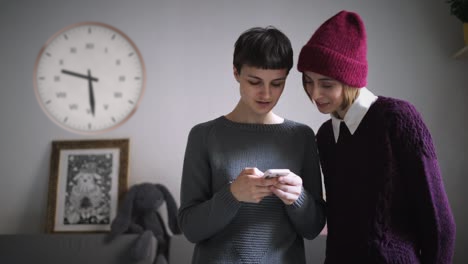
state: 9:29
